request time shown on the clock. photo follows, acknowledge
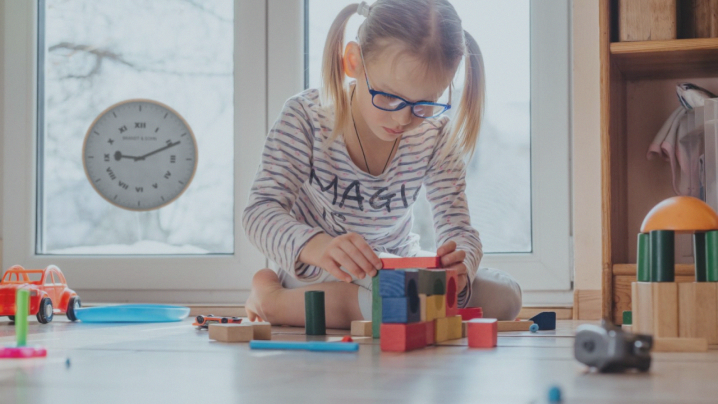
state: 9:11
